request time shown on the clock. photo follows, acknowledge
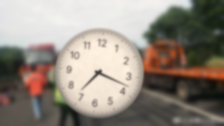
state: 7:18
